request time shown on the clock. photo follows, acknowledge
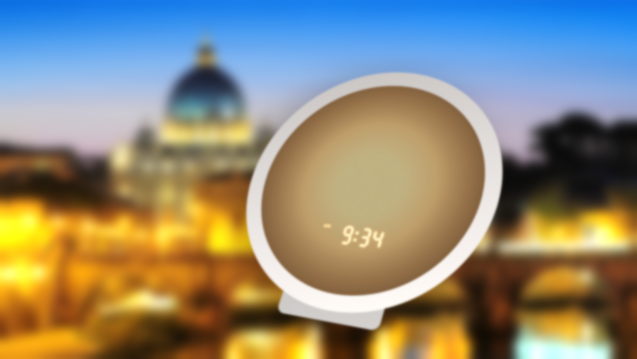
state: 9:34
